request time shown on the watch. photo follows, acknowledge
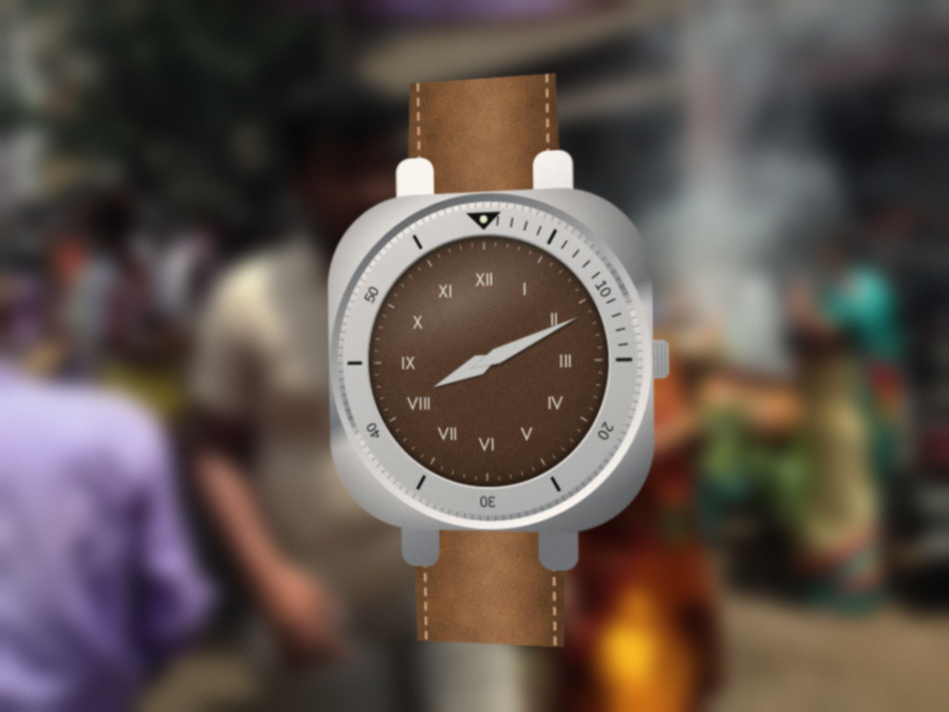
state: 8:11
